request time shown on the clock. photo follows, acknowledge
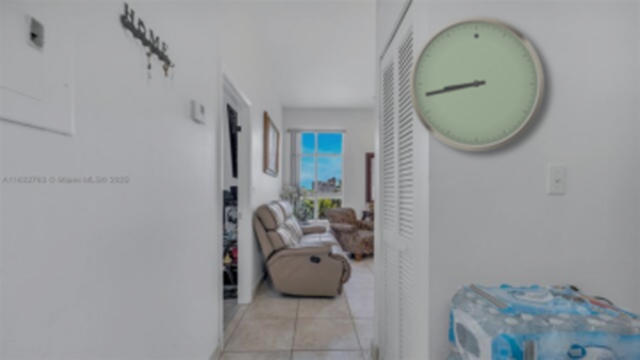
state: 8:43
